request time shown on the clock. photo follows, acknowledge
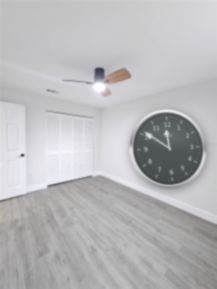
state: 11:51
